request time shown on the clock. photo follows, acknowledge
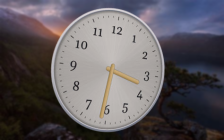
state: 3:31
